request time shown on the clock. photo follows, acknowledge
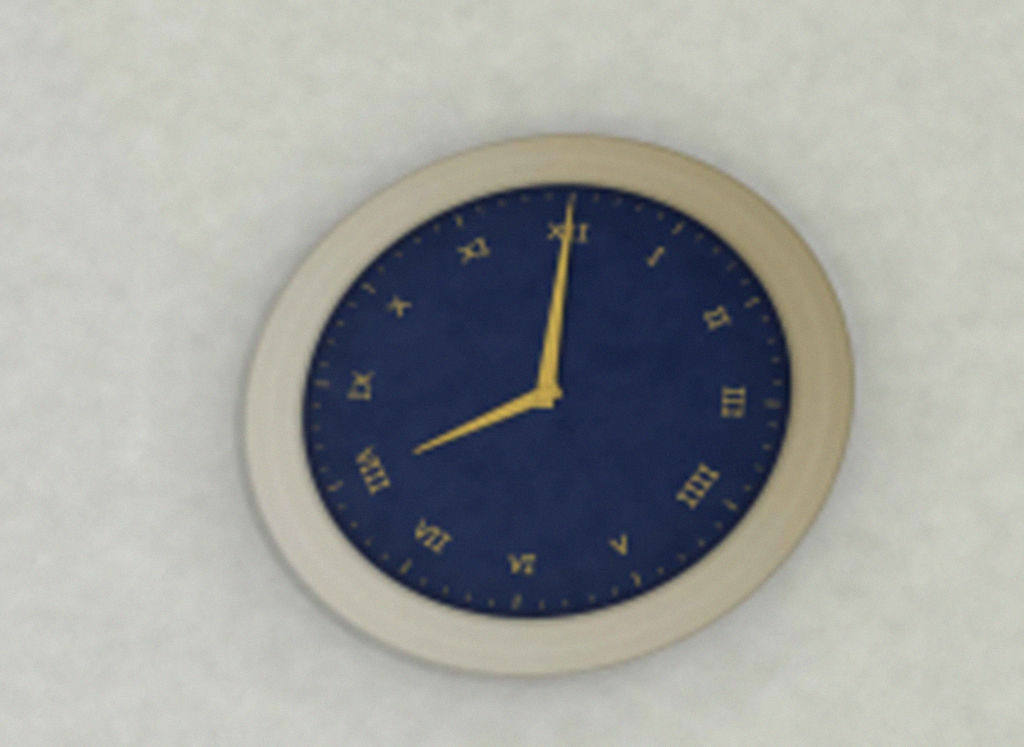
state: 8:00
